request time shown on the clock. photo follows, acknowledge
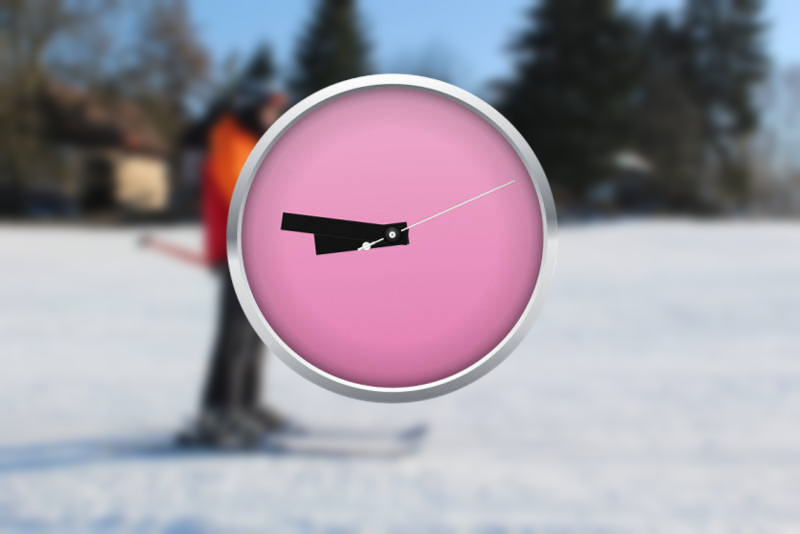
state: 8:46:11
